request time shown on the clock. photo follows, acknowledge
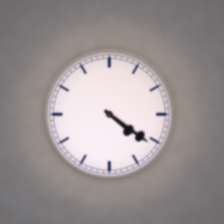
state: 4:21
